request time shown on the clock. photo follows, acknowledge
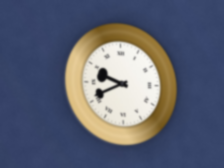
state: 9:41
